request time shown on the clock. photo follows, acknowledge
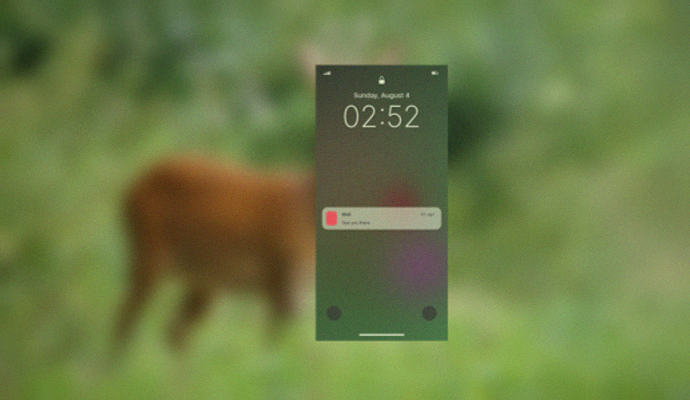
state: 2:52
